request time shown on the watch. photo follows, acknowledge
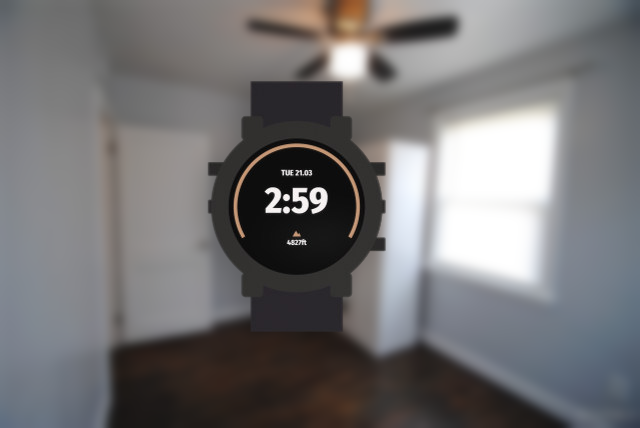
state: 2:59
